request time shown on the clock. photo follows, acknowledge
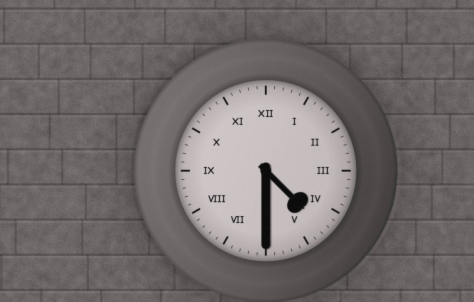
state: 4:30
